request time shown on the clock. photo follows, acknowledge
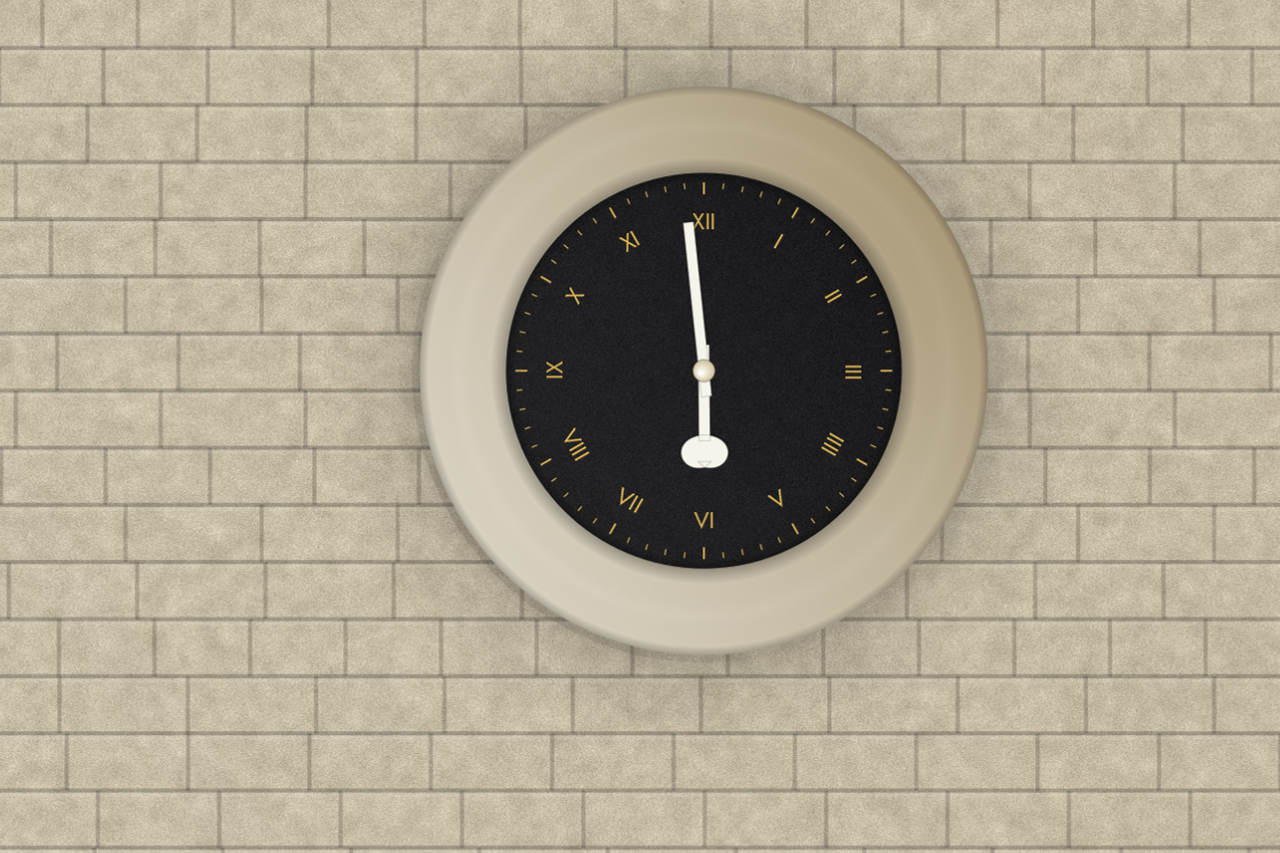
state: 5:59
